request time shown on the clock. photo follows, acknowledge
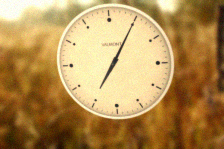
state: 7:05
